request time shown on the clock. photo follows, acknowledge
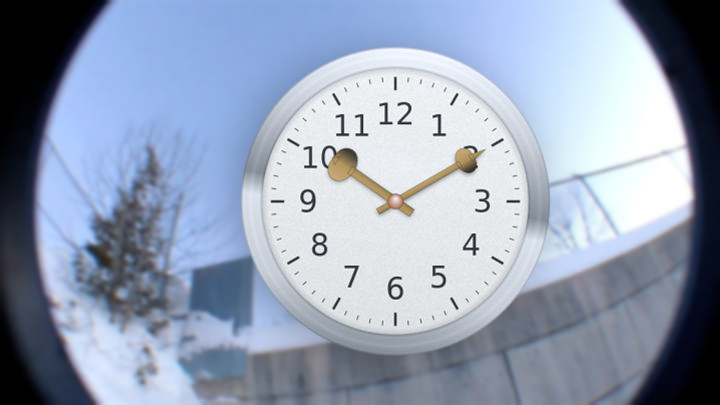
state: 10:10
